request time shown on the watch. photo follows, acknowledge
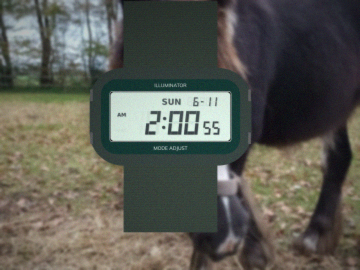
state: 2:00:55
